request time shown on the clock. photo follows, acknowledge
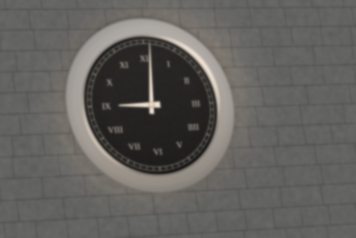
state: 9:01
